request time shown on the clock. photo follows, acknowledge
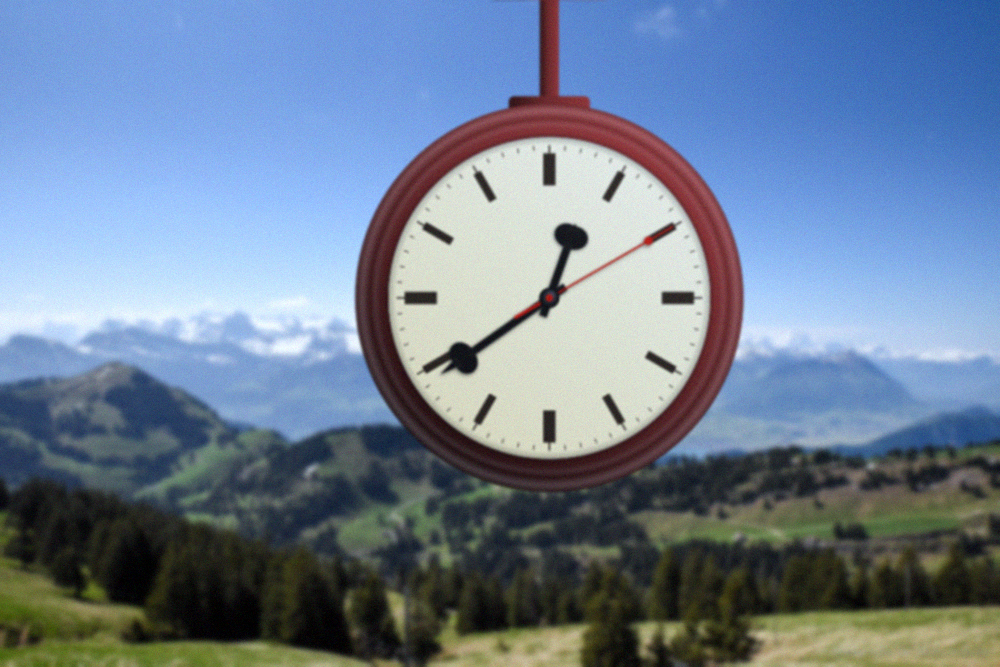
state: 12:39:10
